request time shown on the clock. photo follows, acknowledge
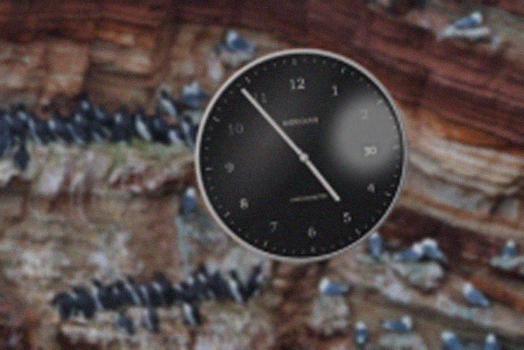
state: 4:54
